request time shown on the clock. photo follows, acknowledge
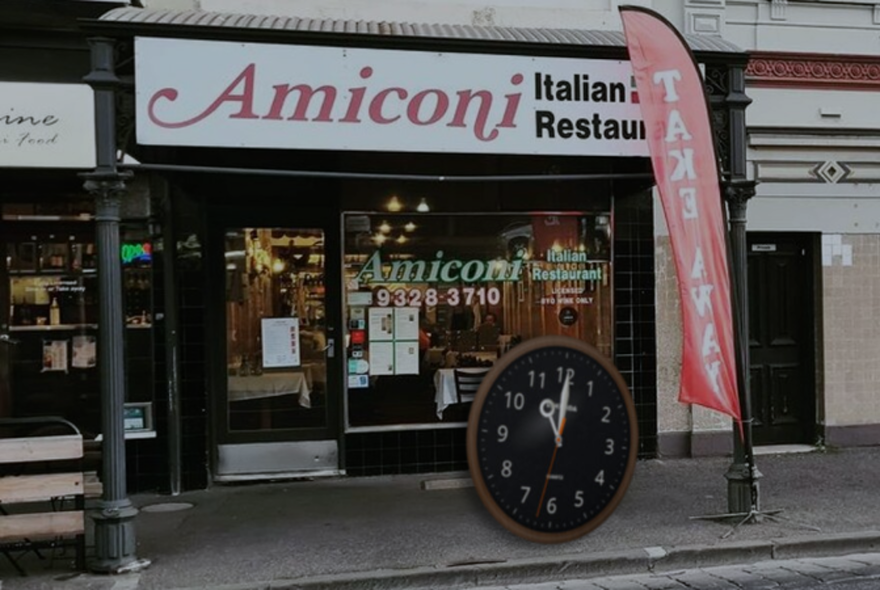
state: 11:00:32
